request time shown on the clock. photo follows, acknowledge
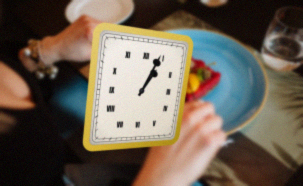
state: 1:04
